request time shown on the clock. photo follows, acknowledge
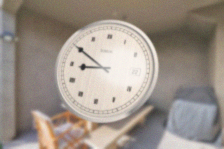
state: 8:50
